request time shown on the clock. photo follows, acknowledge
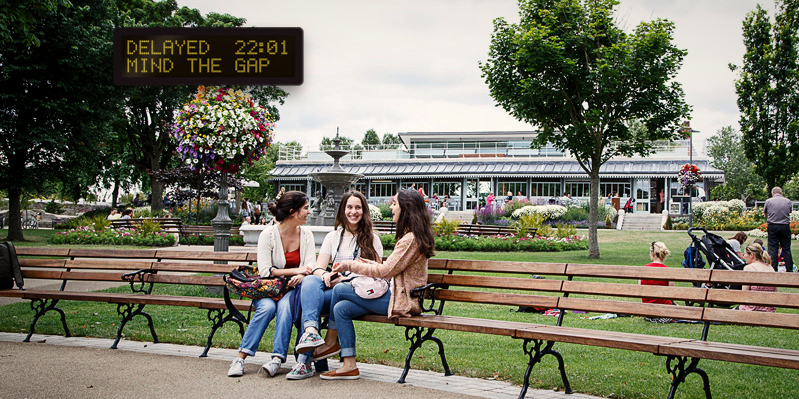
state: 22:01
